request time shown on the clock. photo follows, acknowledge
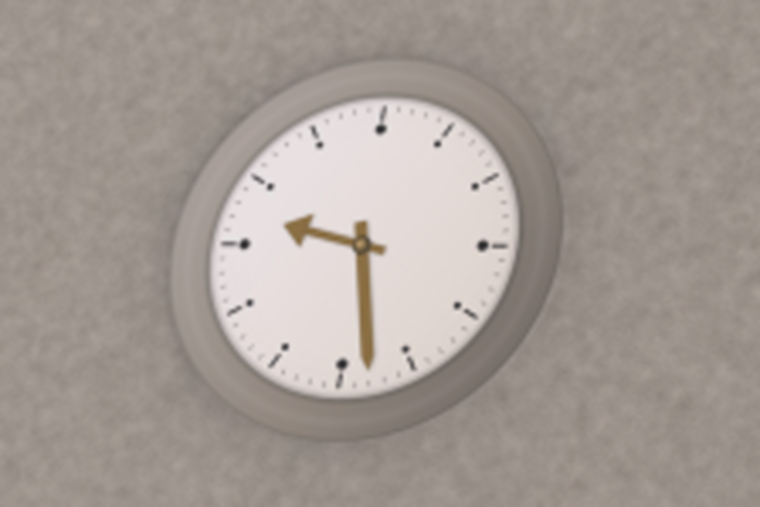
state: 9:28
